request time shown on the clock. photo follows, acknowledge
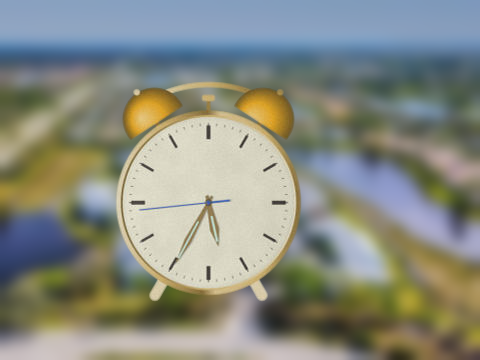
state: 5:34:44
